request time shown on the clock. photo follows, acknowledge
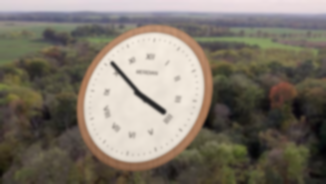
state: 3:51
